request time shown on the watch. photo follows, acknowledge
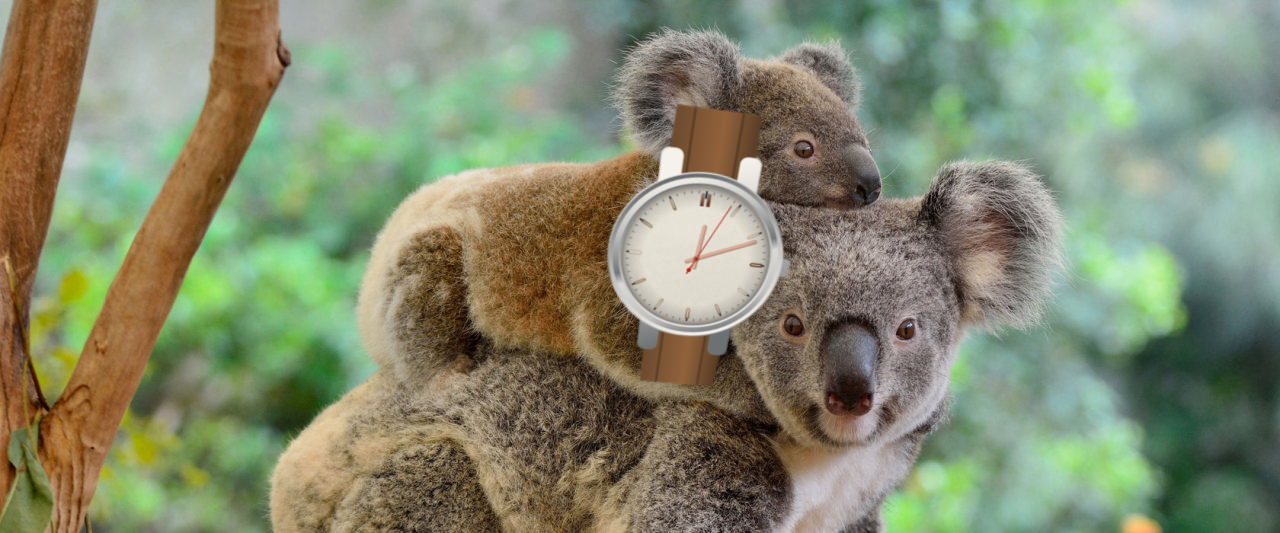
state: 12:11:04
